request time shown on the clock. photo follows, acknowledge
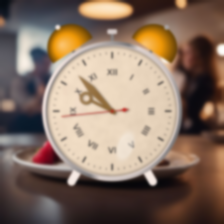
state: 9:52:44
